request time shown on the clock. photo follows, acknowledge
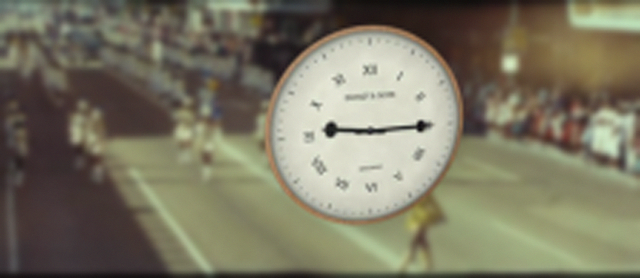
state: 9:15
